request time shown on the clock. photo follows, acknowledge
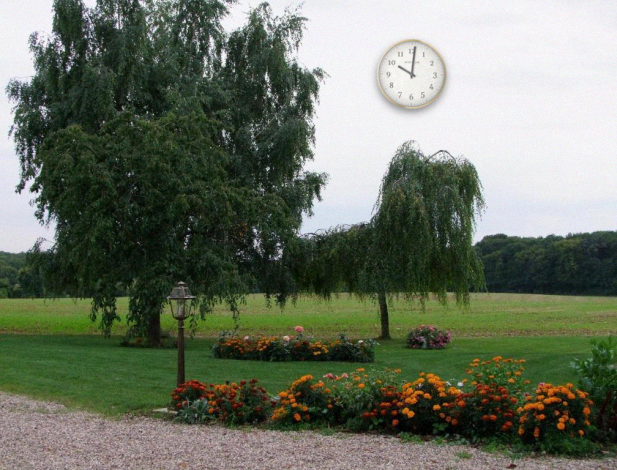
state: 10:01
